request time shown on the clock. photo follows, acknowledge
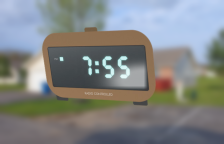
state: 7:55
